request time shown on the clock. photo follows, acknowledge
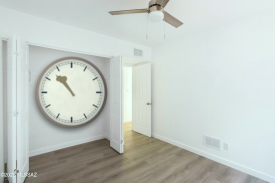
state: 10:53
